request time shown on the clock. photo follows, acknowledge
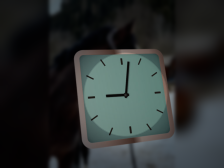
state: 9:02
